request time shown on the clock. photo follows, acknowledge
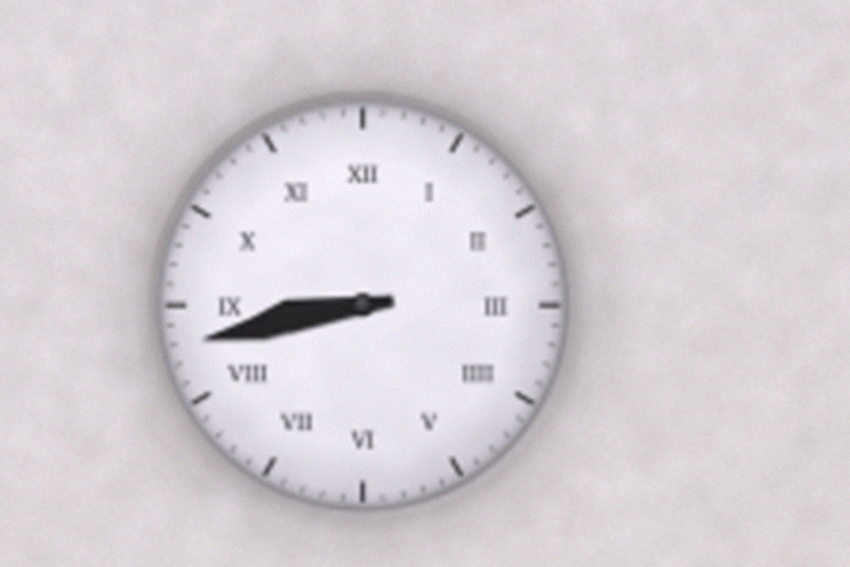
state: 8:43
